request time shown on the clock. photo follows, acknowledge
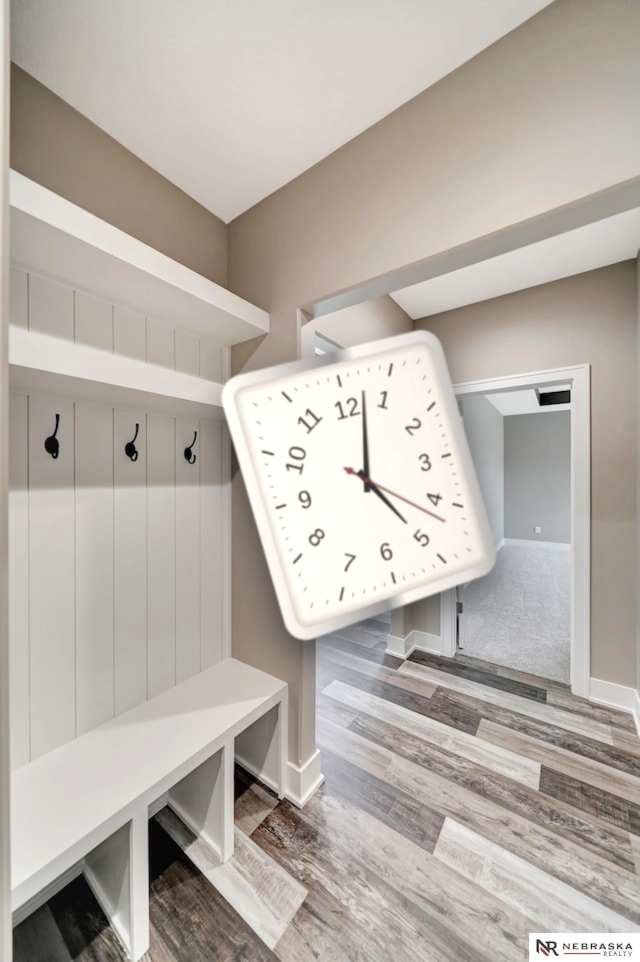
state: 5:02:22
